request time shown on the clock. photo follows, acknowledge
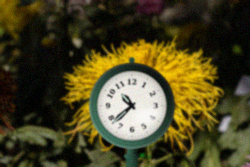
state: 10:38
